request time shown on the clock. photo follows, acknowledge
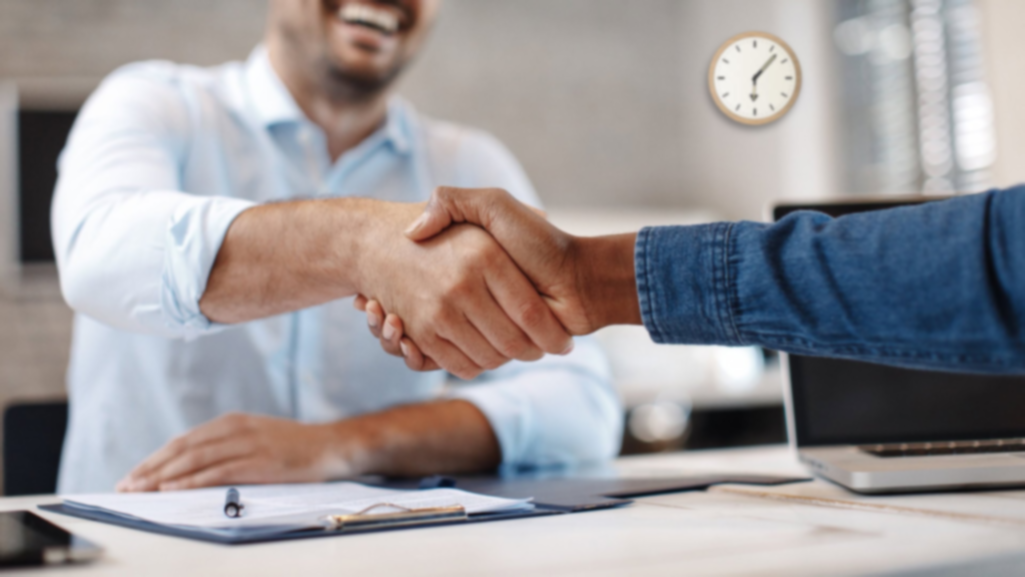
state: 6:07
